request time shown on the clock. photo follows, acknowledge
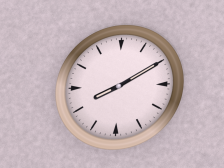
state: 8:10
